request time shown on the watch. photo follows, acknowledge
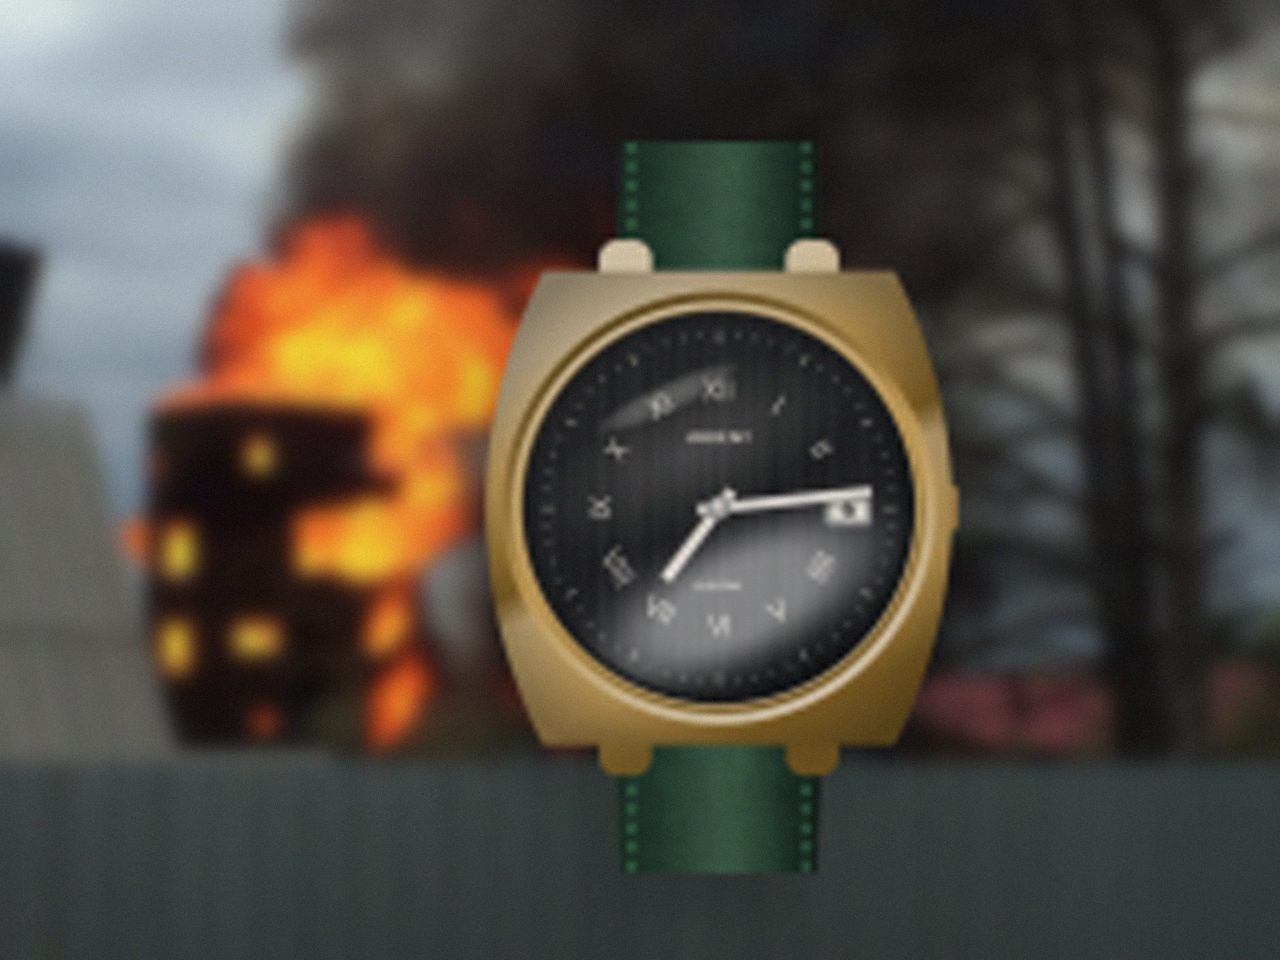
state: 7:14
